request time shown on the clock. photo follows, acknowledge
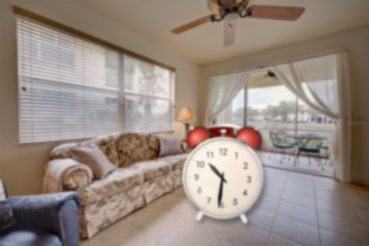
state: 10:31
